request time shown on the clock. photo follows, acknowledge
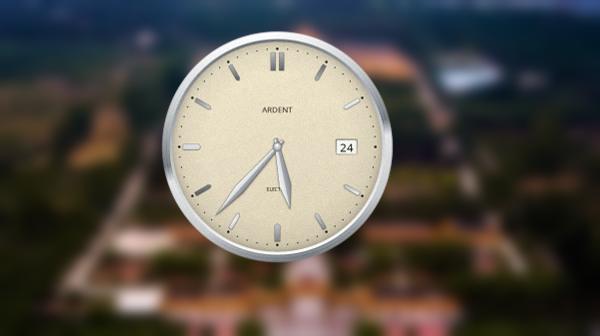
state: 5:37
